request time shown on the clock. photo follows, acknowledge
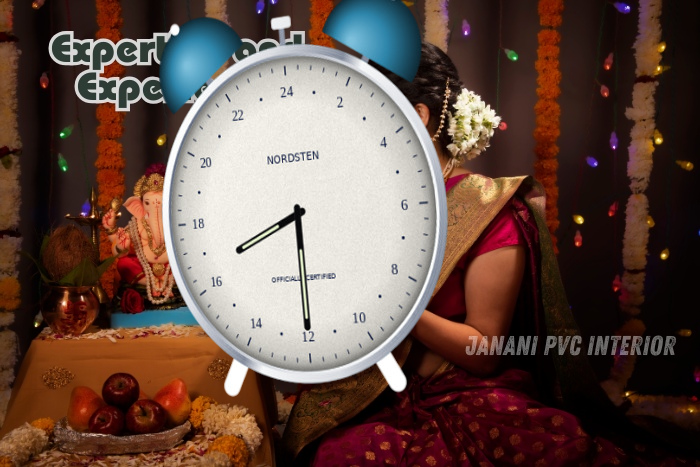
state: 16:30
